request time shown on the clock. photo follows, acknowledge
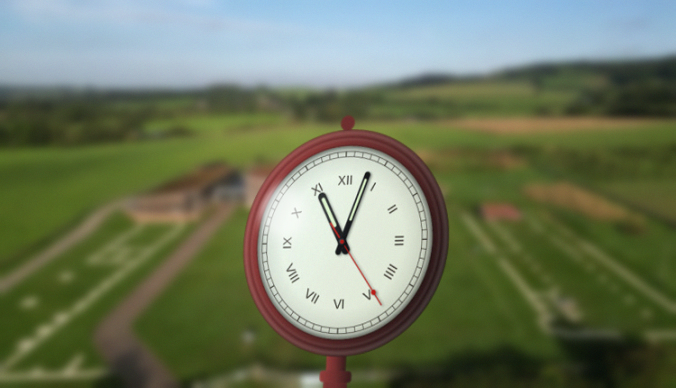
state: 11:03:24
